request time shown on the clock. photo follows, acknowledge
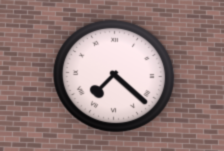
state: 7:22
